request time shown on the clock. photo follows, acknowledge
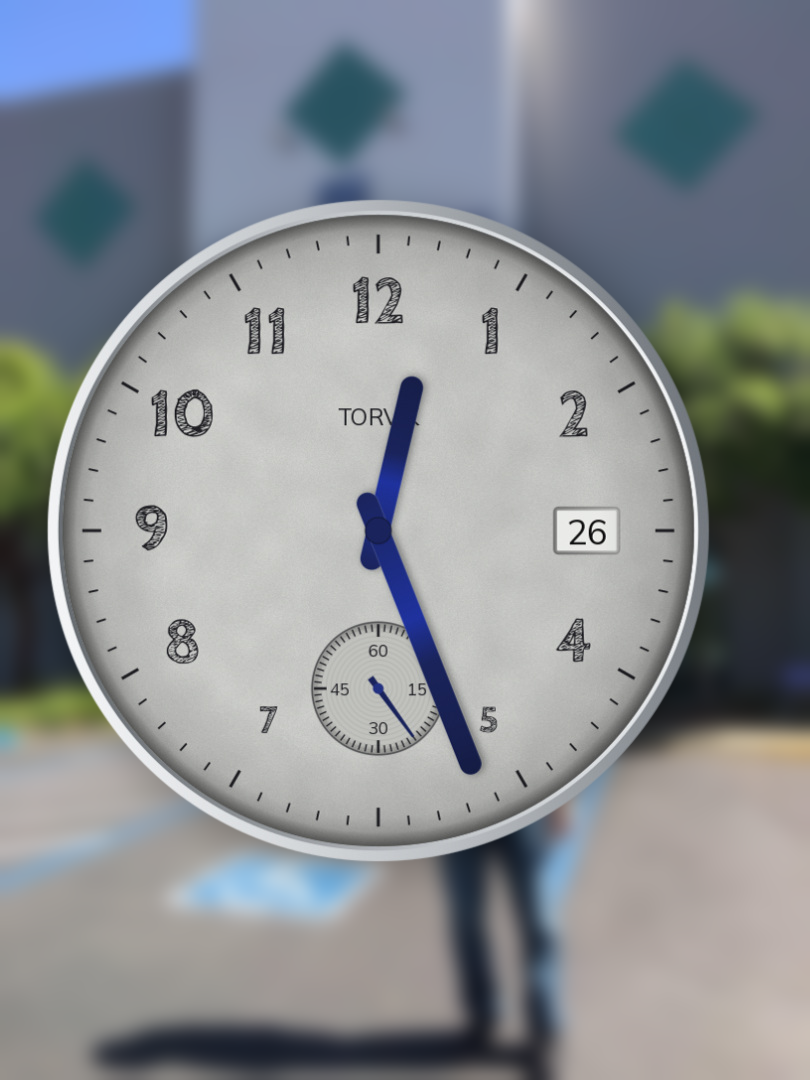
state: 12:26:24
